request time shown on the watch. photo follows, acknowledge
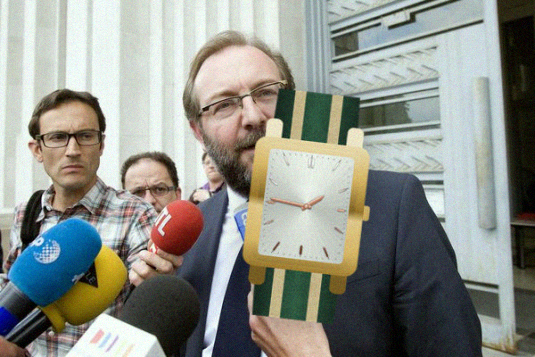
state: 1:46
